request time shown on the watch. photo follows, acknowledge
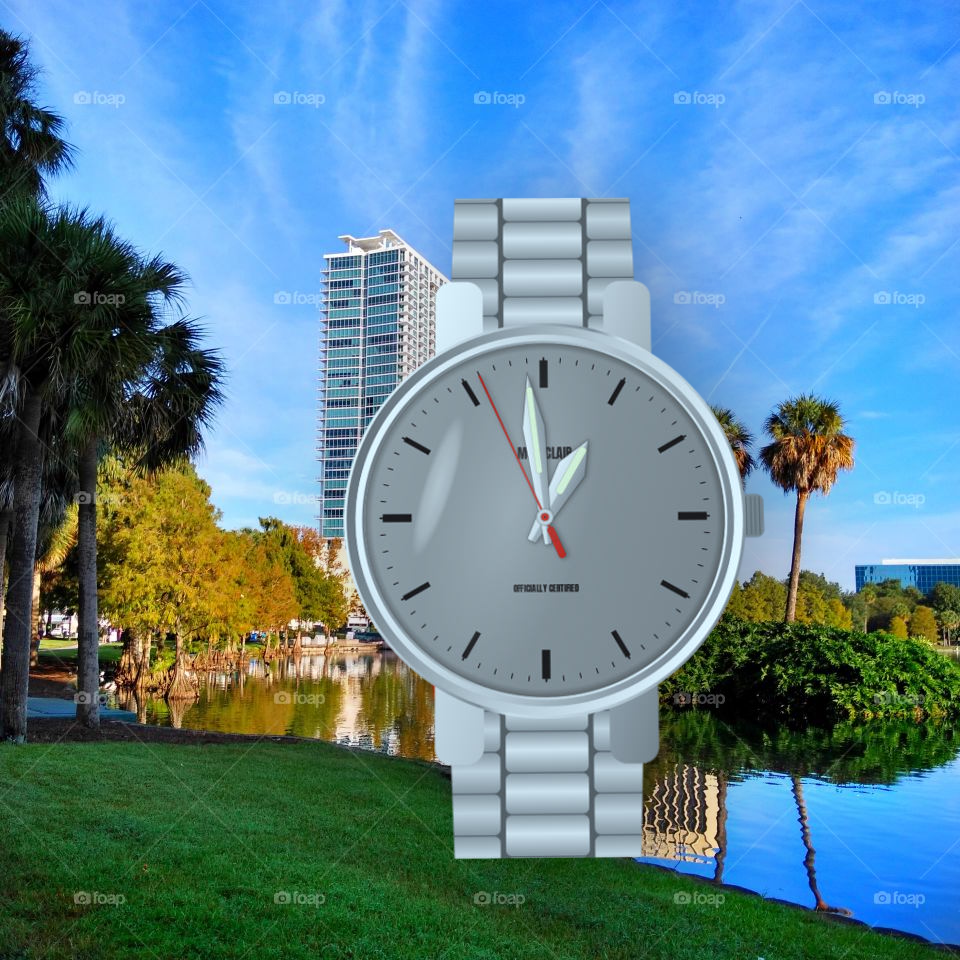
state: 12:58:56
